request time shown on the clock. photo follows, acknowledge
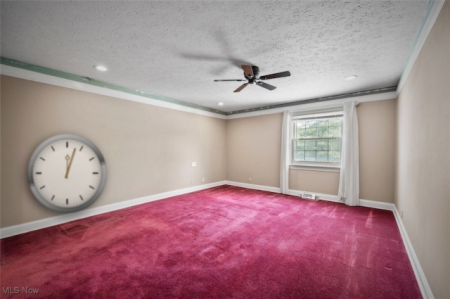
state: 12:03
